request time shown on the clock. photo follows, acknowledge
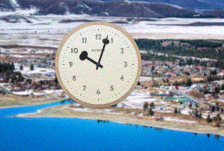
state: 10:03
